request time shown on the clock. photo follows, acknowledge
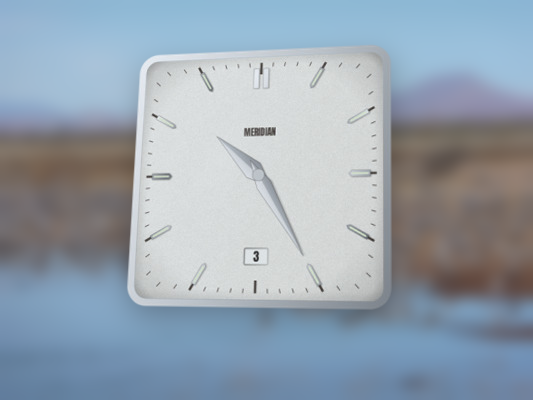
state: 10:25
